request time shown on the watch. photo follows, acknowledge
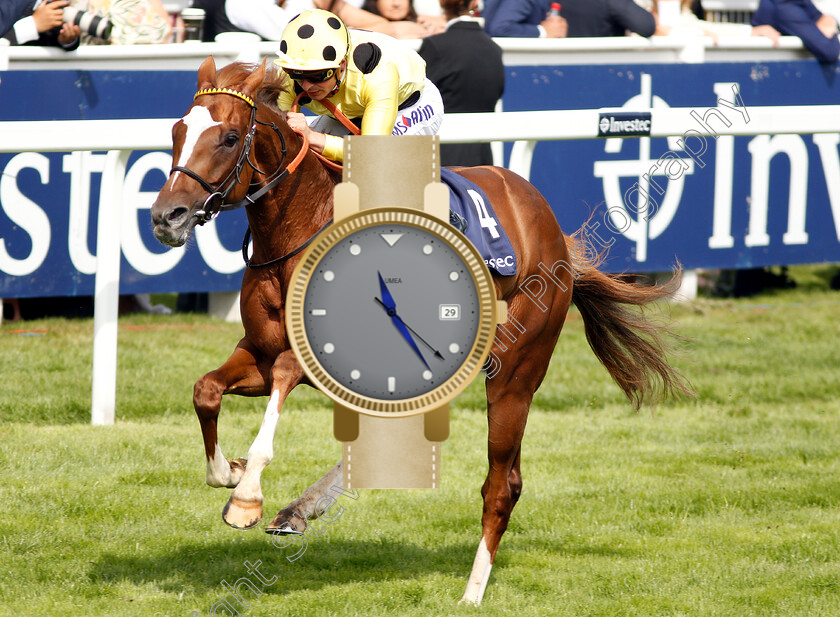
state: 11:24:22
